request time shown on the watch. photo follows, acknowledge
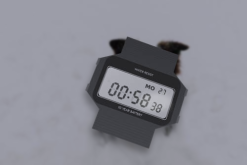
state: 0:58:38
